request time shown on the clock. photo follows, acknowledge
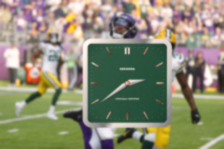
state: 2:39
